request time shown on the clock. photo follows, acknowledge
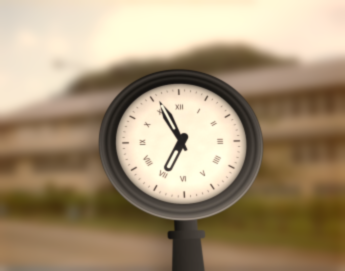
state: 6:56
